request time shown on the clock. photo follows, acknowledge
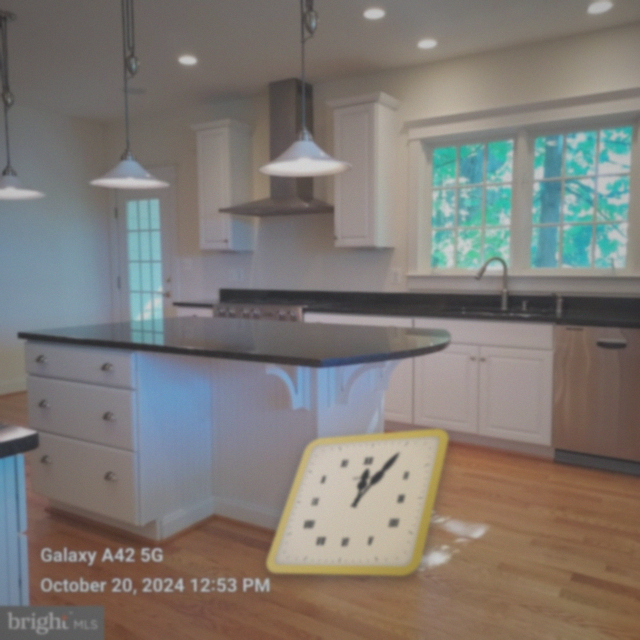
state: 12:05
